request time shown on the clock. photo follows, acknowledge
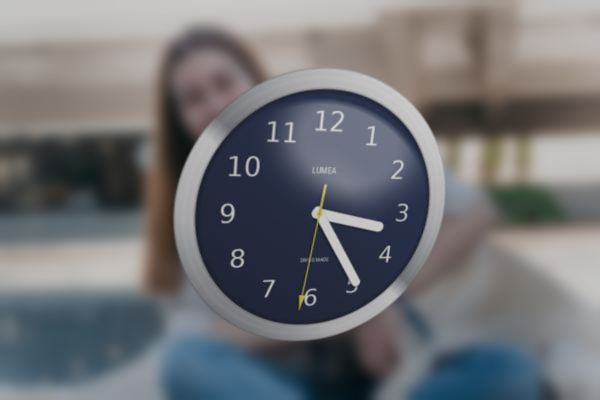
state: 3:24:31
